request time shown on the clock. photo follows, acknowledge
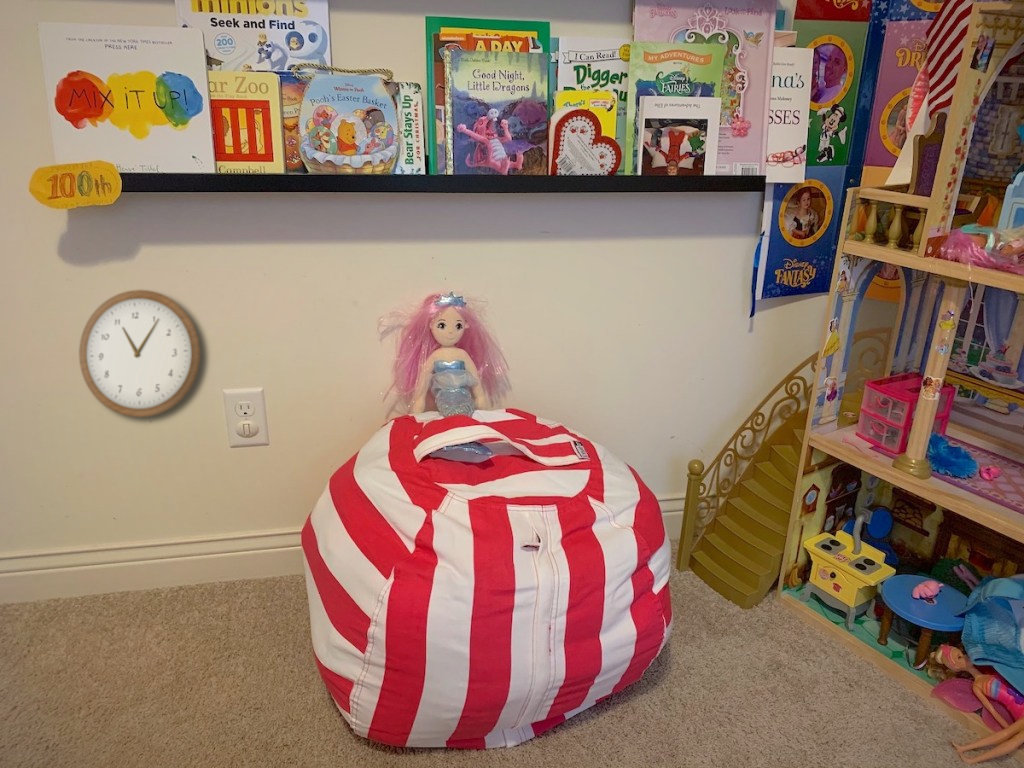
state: 11:06
